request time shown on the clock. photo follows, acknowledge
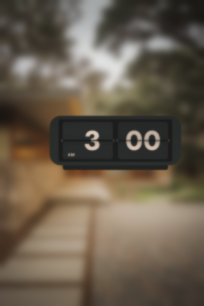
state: 3:00
